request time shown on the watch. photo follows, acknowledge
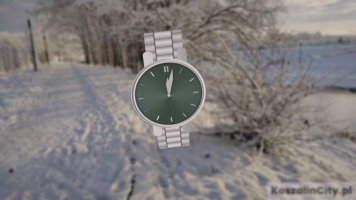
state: 12:02
